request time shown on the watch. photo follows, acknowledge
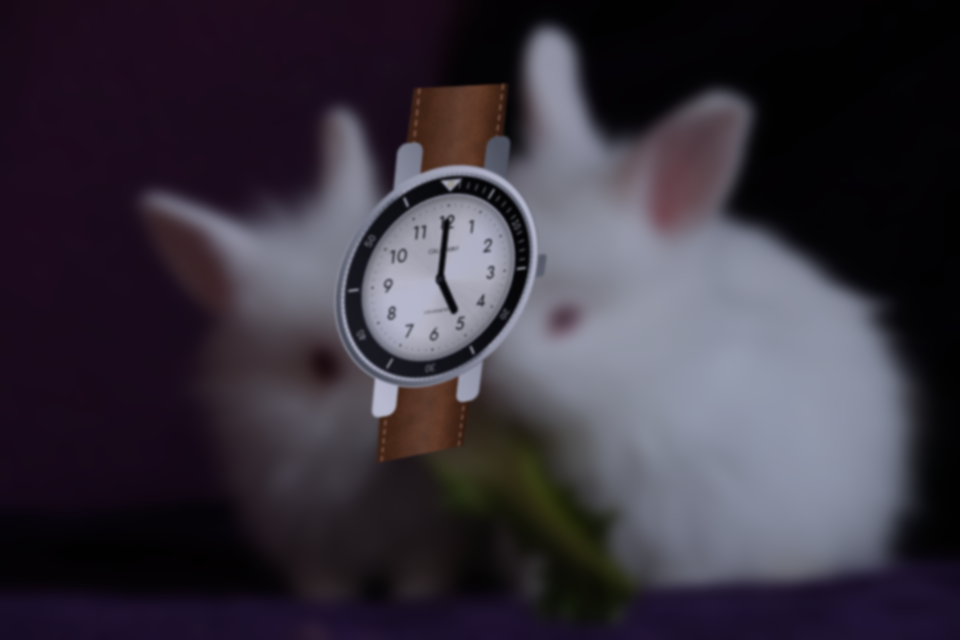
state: 5:00
